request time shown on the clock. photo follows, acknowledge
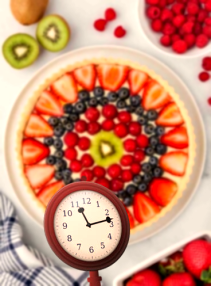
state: 11:13
